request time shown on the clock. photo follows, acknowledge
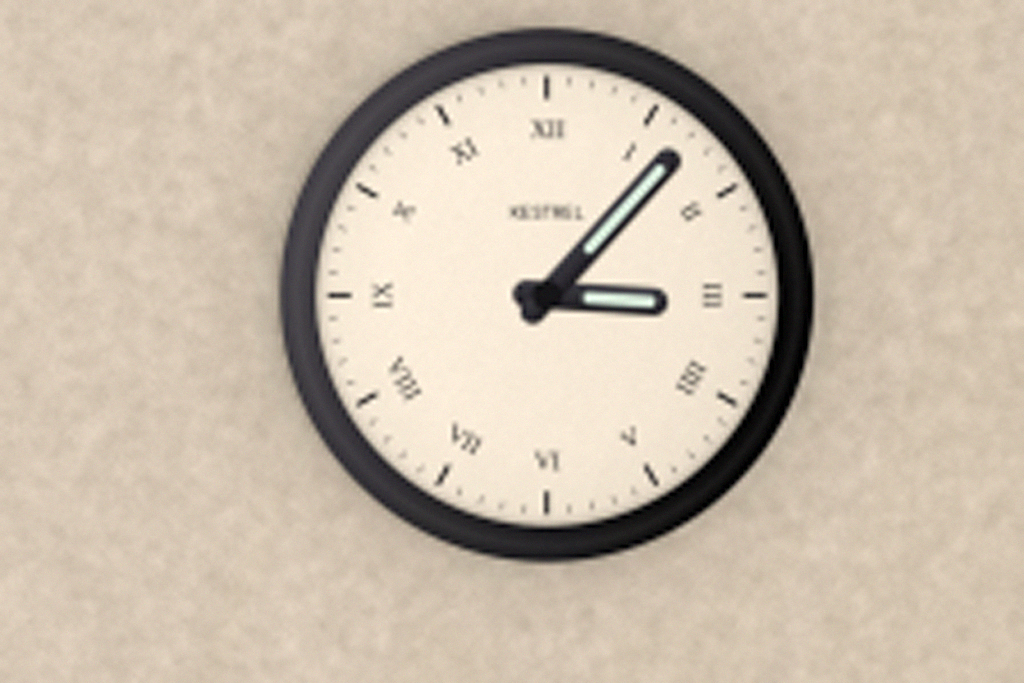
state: 3:07
